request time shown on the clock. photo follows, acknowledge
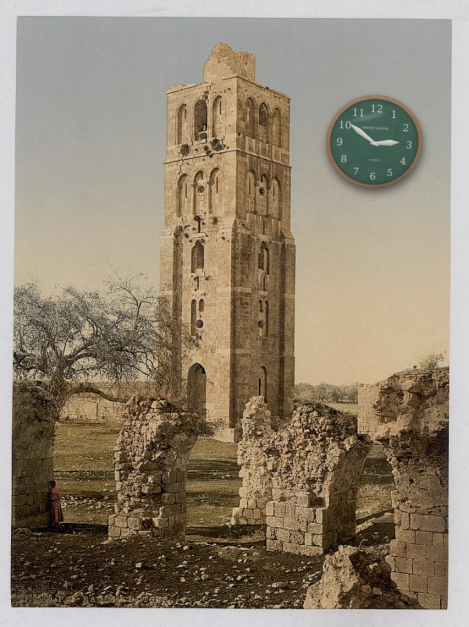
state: 2:51
